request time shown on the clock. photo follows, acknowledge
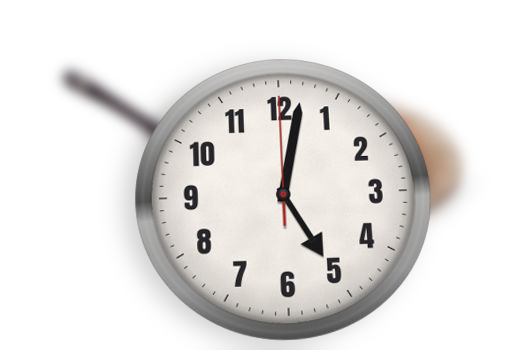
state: 5:02:00
